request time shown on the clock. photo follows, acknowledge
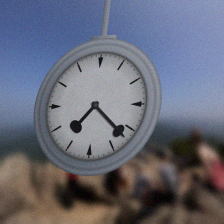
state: 7:22
